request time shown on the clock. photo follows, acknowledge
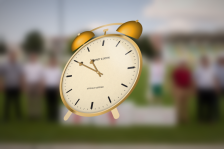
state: 10:50
